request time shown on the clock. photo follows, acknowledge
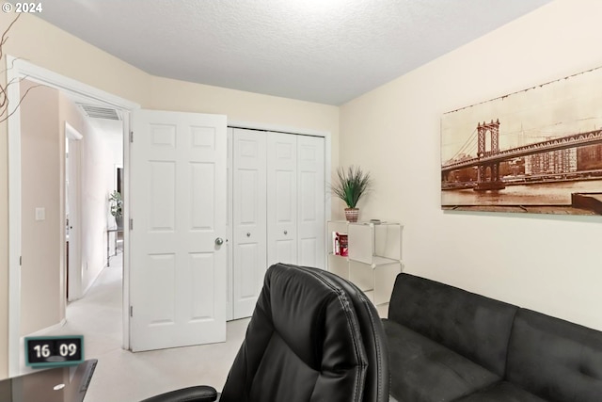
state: 16:09
